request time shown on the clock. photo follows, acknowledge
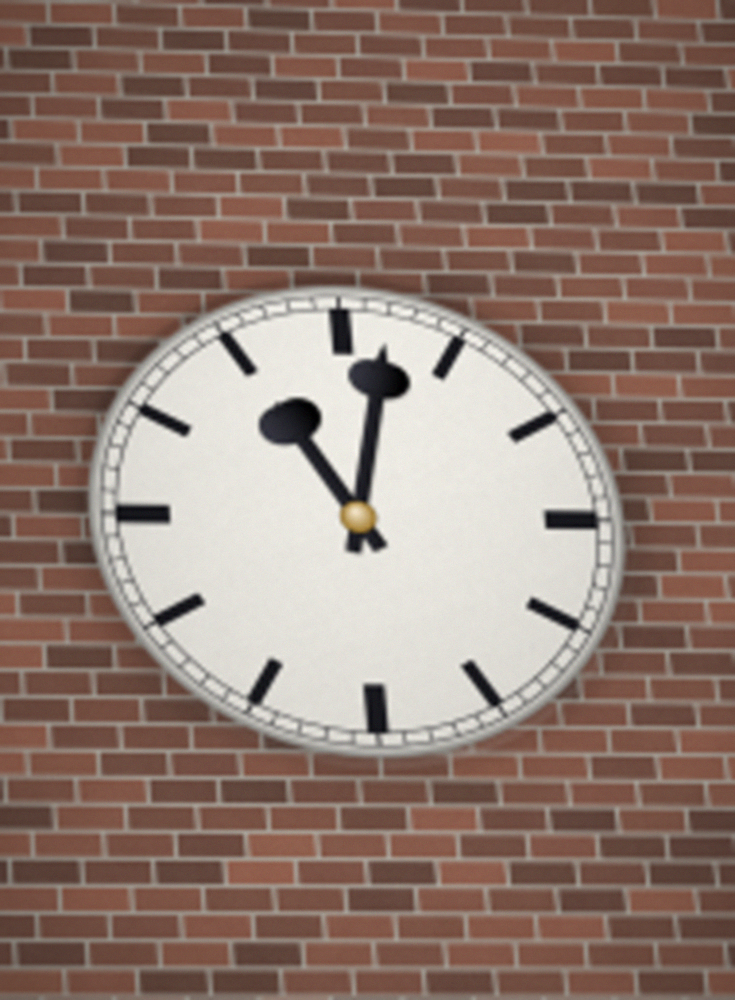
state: 11:02
